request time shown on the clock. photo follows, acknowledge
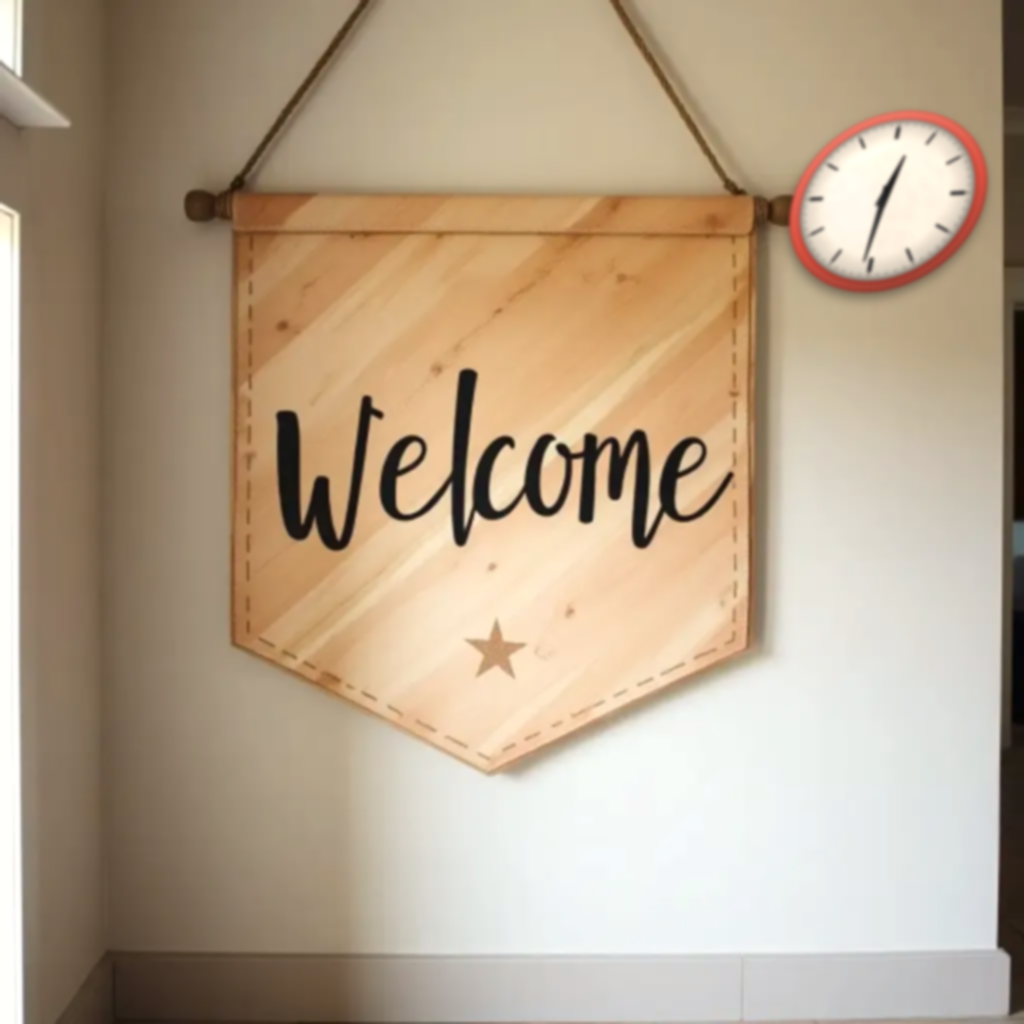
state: 12:31
